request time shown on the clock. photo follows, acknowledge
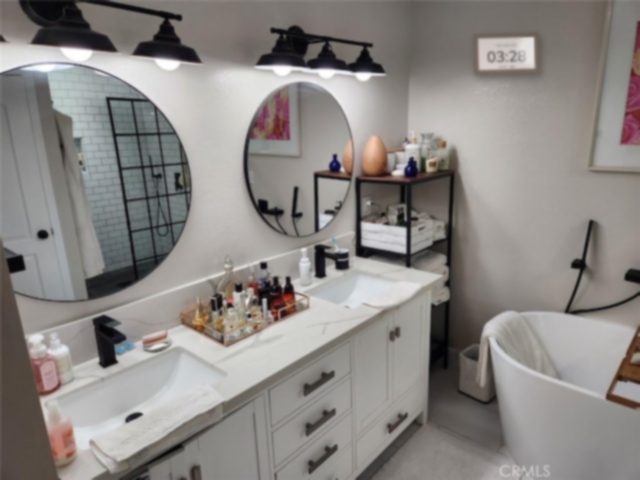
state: 3:28
